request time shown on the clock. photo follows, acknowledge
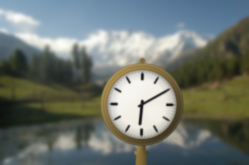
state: 6:10
